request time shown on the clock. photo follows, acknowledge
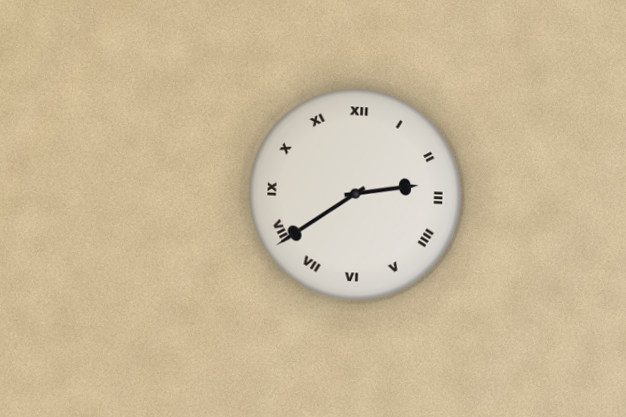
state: 2:39
